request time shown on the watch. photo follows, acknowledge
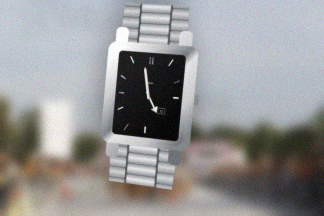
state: 4:58
